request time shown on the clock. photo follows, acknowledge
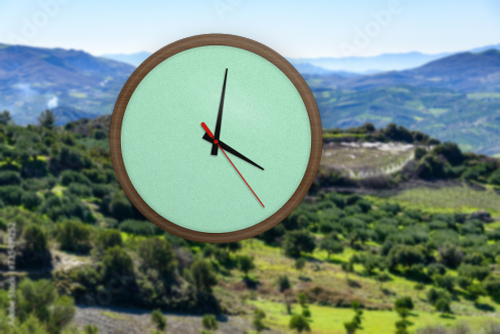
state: 4:01:24
